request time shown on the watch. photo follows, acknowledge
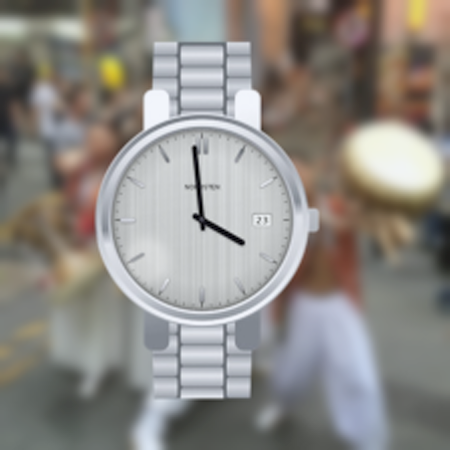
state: 3:59
